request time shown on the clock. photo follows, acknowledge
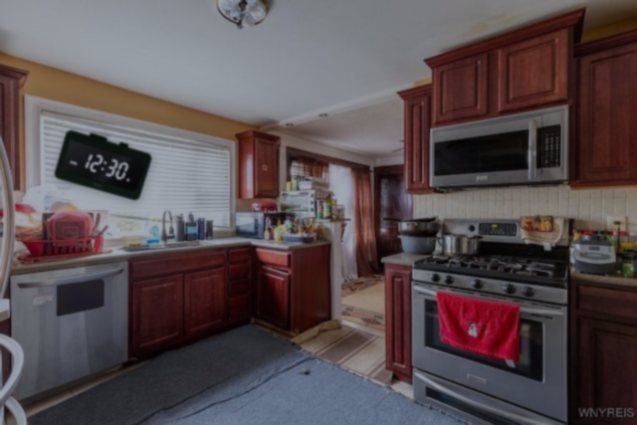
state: 12:30
